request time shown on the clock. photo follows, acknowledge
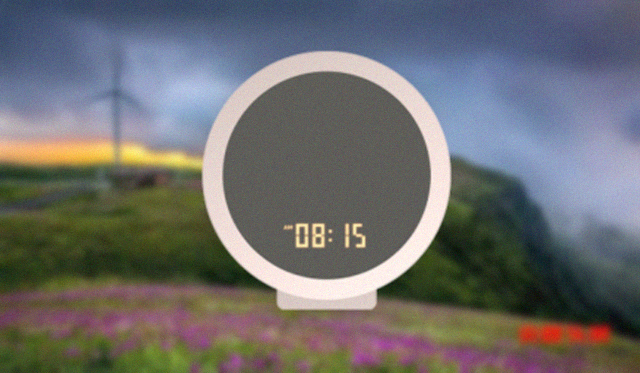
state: 8:15
